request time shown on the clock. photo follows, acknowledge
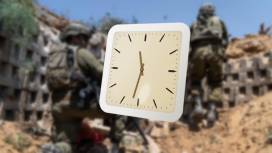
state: 11:32
